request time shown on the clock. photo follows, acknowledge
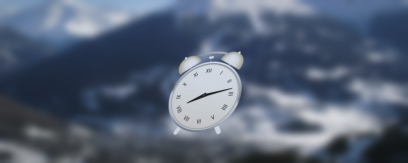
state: 8:13
